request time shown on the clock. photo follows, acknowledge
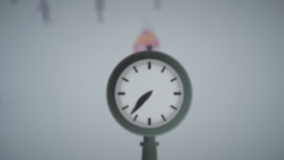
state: 7:37
